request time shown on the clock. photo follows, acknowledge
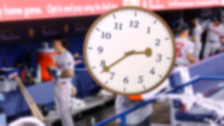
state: 2:38
